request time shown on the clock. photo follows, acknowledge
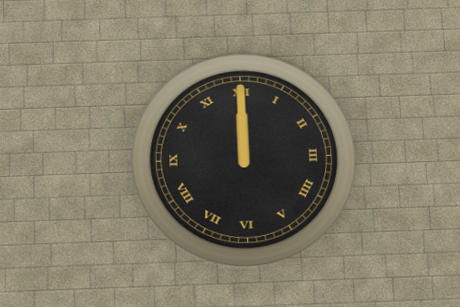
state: 12:00
